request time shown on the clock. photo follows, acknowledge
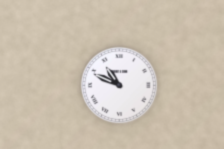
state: 10:49
